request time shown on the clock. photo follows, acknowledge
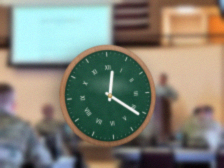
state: 12:21
